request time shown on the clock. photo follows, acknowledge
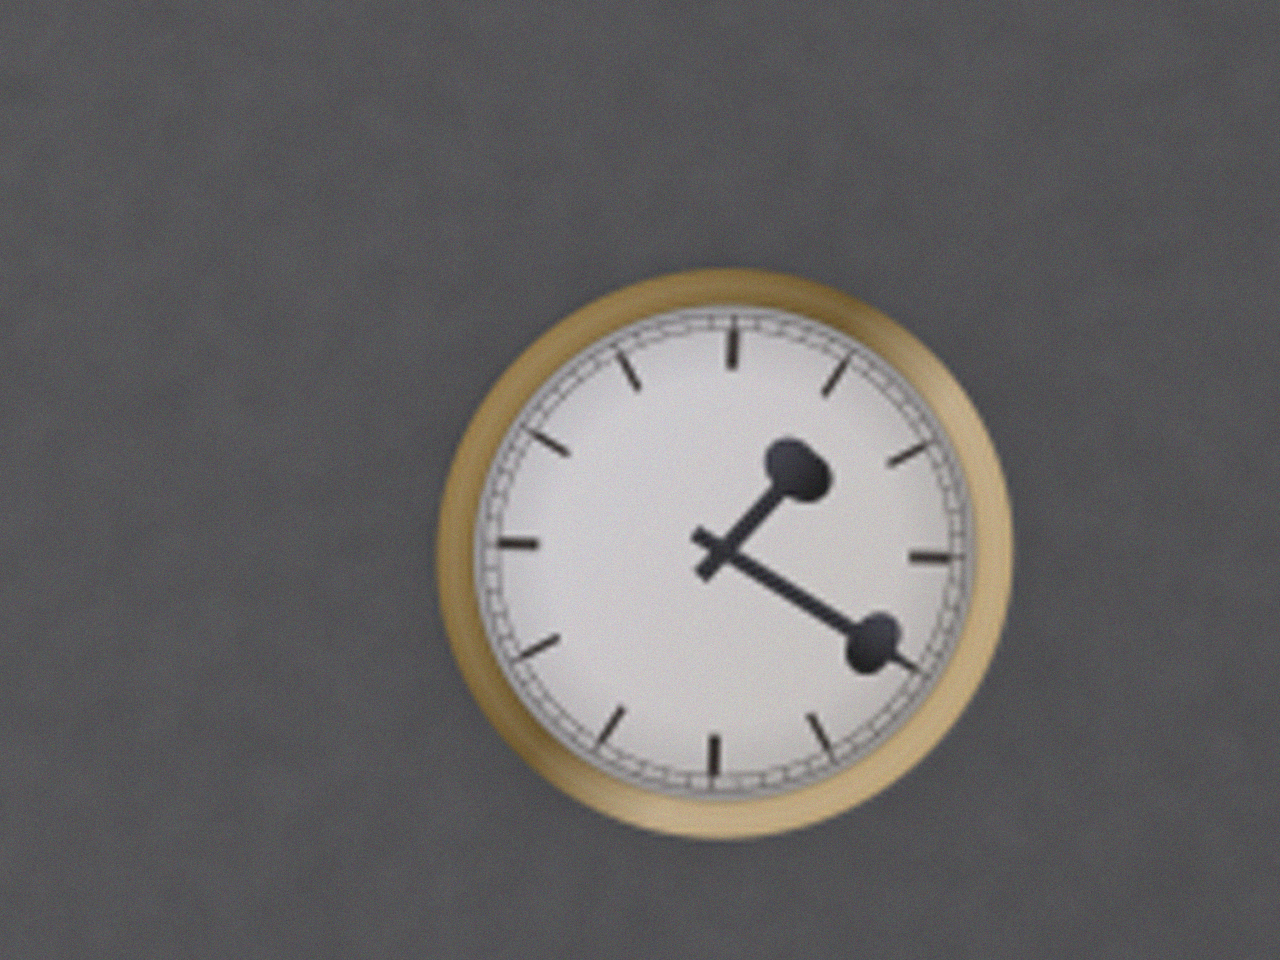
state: 1:20
